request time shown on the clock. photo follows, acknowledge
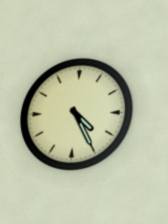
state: 4:25
